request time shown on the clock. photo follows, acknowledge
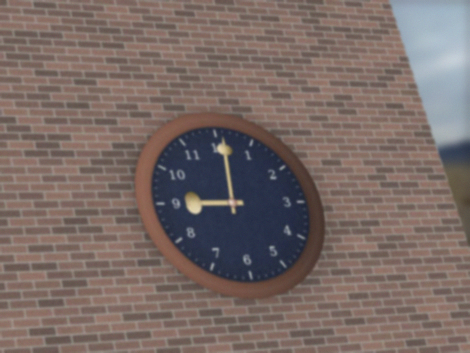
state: 9:01
